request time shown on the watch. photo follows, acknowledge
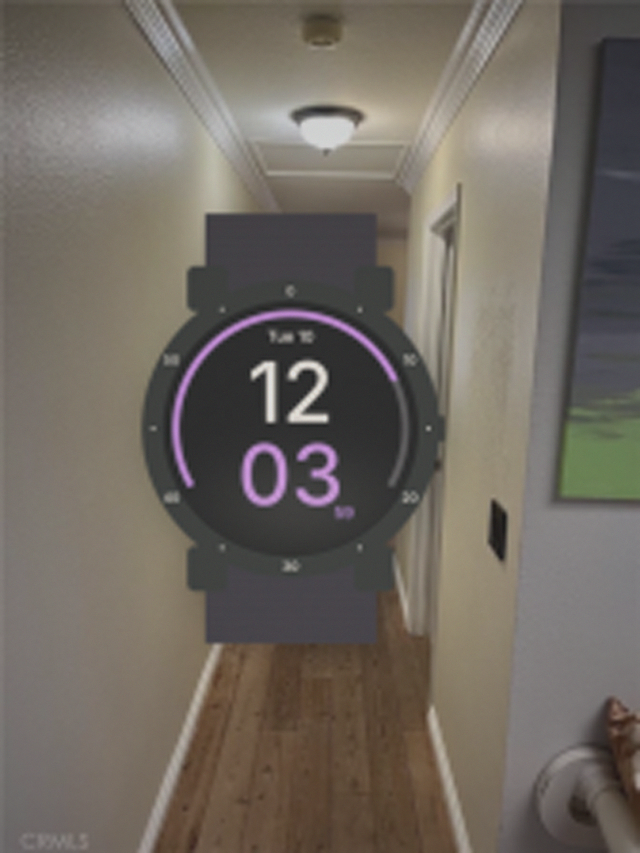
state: 12:03
